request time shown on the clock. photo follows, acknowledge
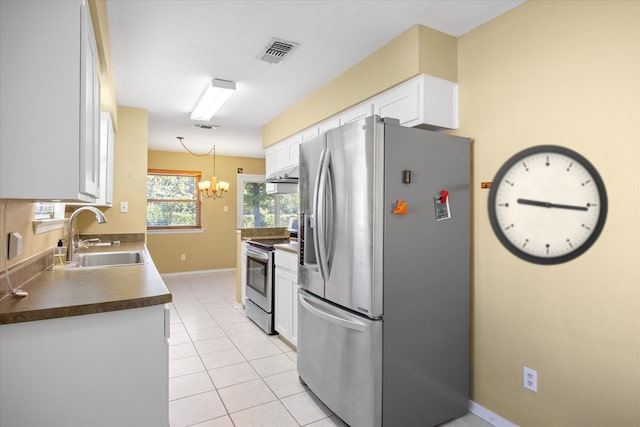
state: 9:16
